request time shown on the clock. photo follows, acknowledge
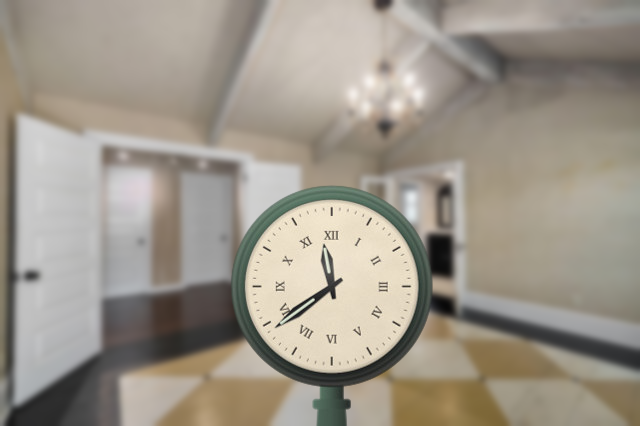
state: 11:39
